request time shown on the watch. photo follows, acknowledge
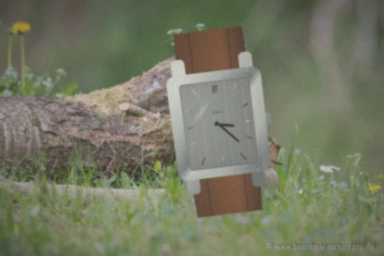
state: 3:23
